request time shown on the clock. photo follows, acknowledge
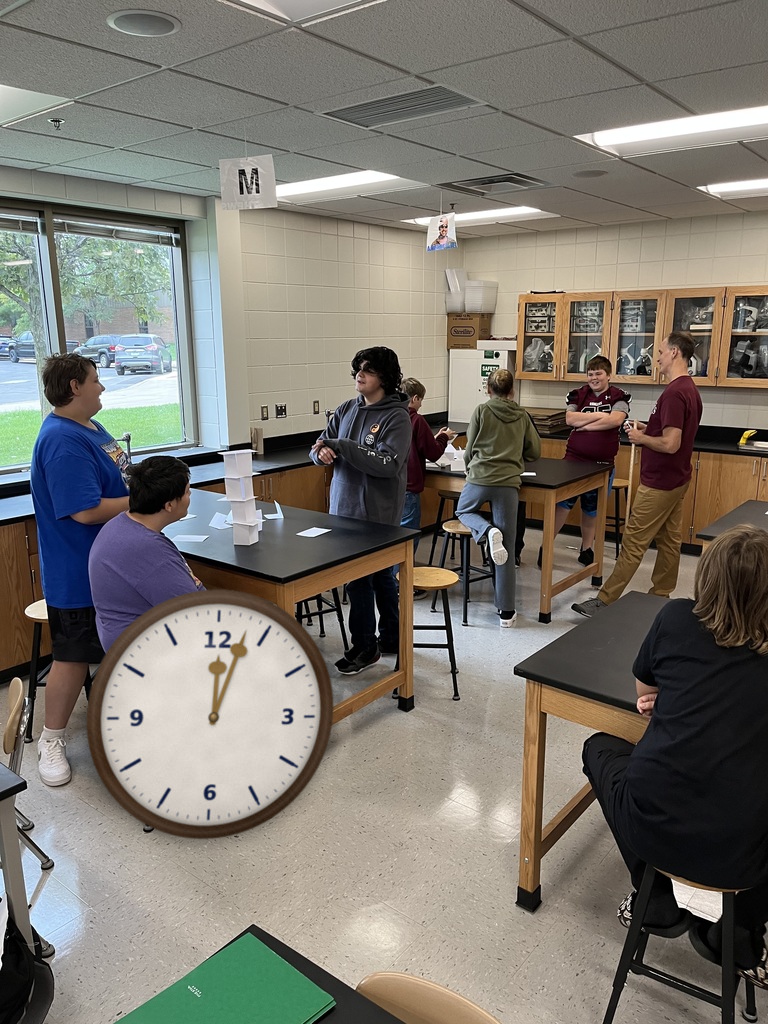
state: 12:03
